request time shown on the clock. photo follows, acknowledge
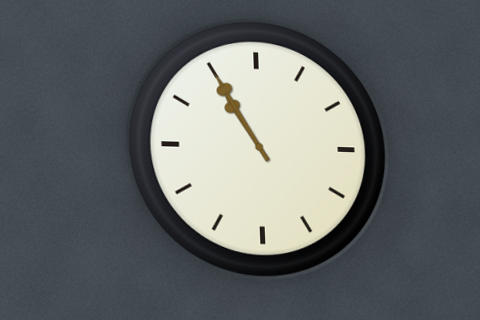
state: 10:55
